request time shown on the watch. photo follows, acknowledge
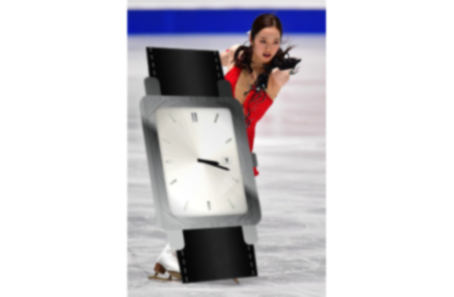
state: 3:18
